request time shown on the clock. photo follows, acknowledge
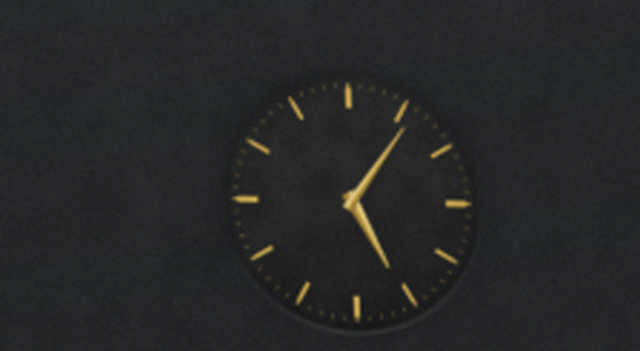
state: 5:06
